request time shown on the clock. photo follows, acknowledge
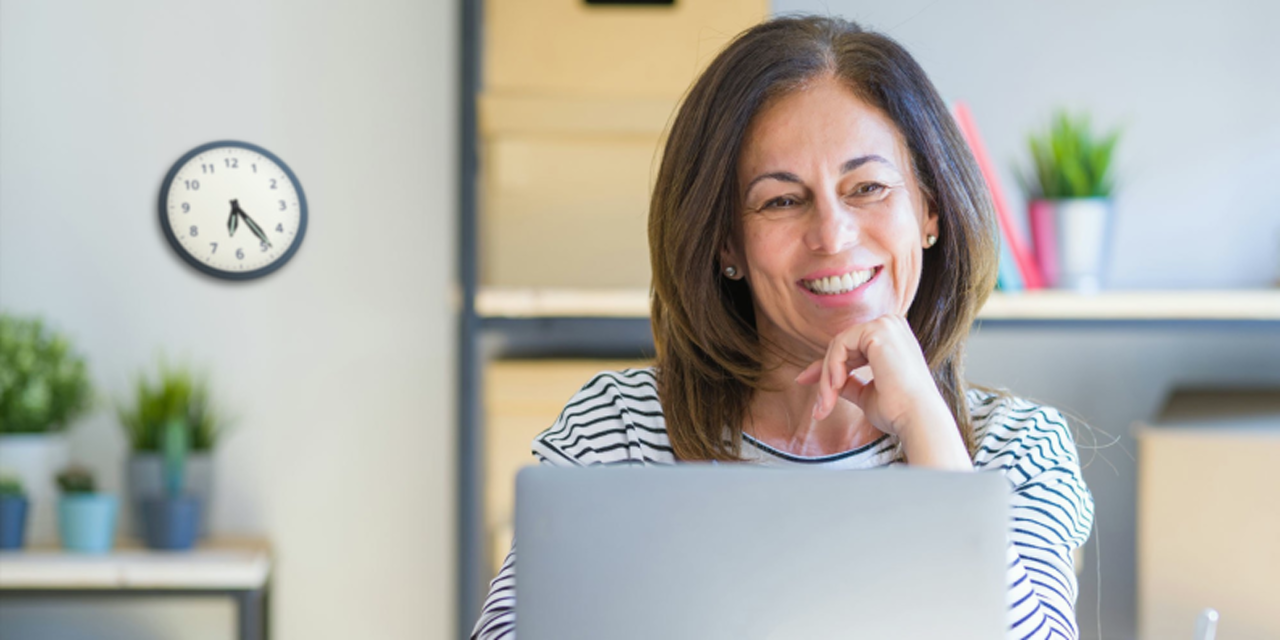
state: 6:24
